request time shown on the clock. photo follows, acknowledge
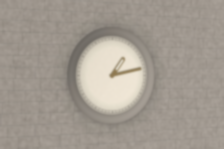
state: 1:13
